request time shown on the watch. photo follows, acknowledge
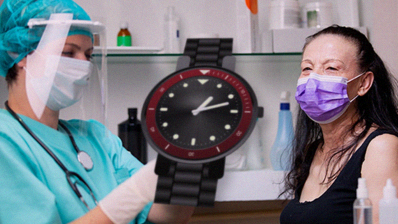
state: 1:12
